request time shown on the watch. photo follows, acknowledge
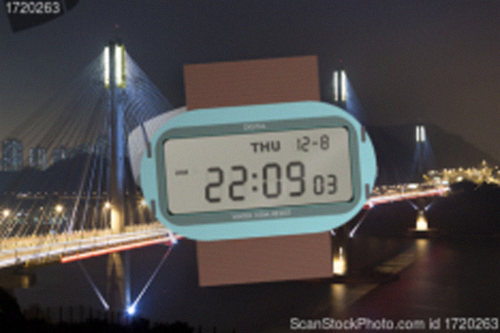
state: 22:09:03
